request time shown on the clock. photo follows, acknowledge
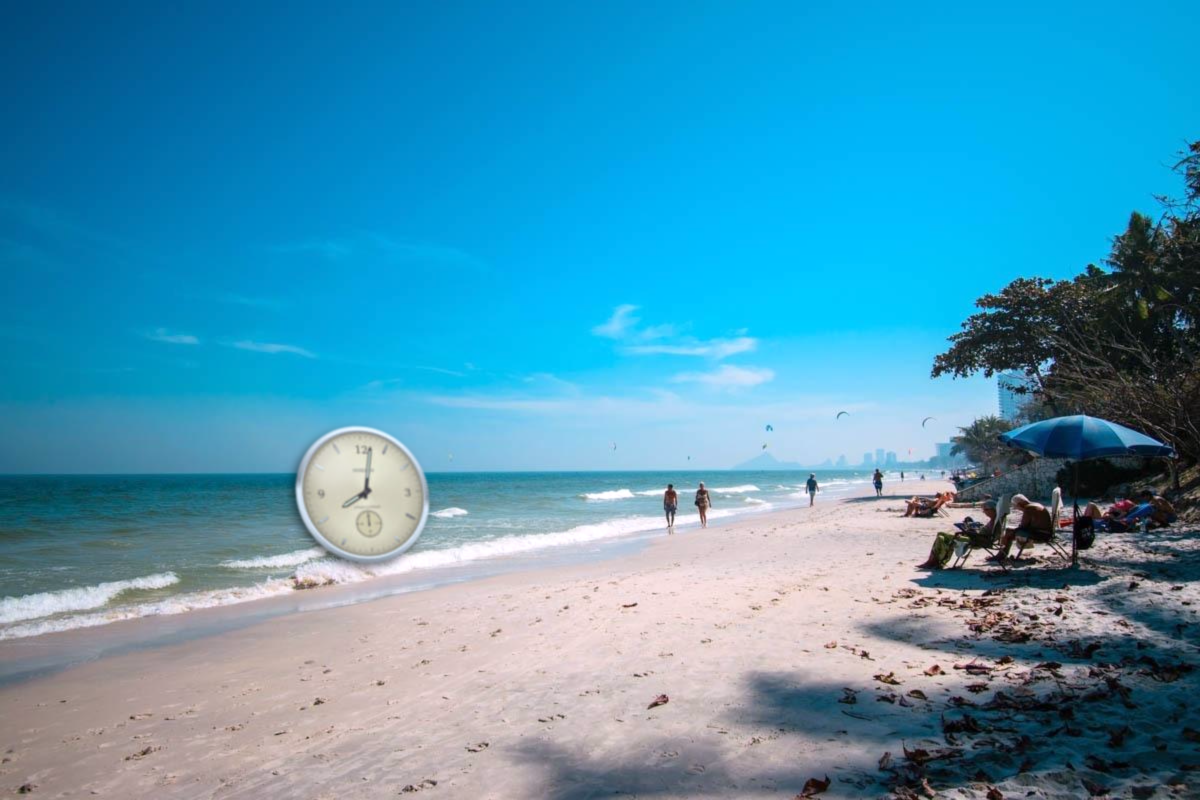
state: 8:02
